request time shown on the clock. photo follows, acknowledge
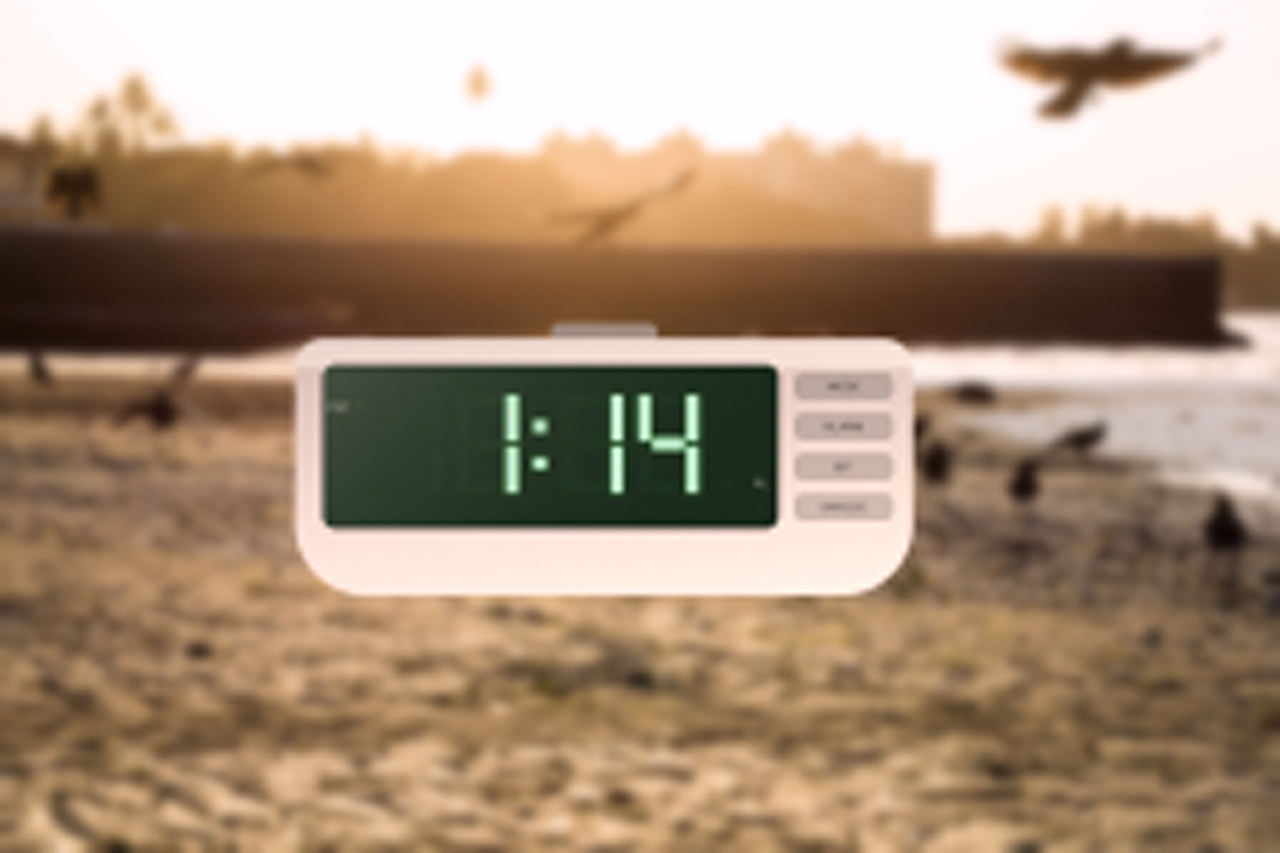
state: 1:14
